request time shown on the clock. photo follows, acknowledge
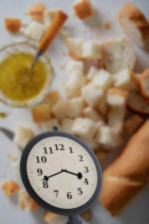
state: 3:42
